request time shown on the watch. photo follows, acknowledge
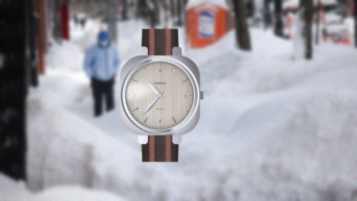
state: 10:37
